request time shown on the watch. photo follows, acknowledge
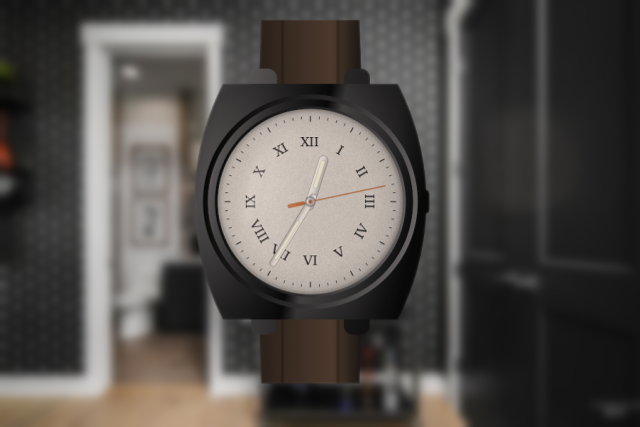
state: 12:35:13
